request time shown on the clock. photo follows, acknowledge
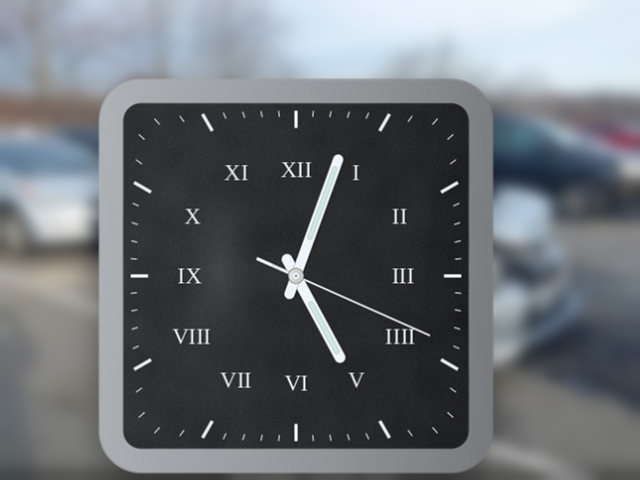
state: 5:03:19
